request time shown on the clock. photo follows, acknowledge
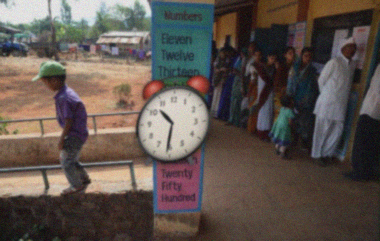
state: 10:31
